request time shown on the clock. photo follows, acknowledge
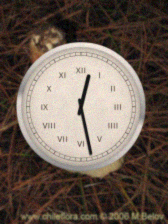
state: 12:28
